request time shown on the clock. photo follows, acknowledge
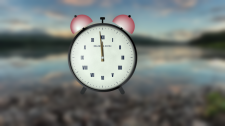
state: 11:59
